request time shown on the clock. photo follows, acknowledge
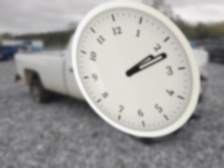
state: 2:12
